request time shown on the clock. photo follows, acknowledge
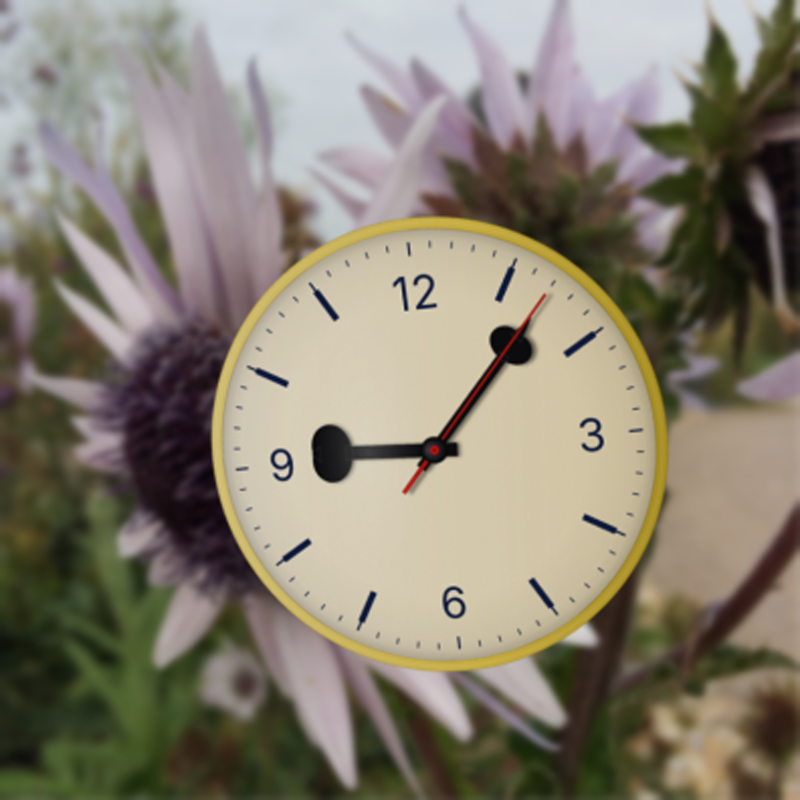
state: 9:07:07
